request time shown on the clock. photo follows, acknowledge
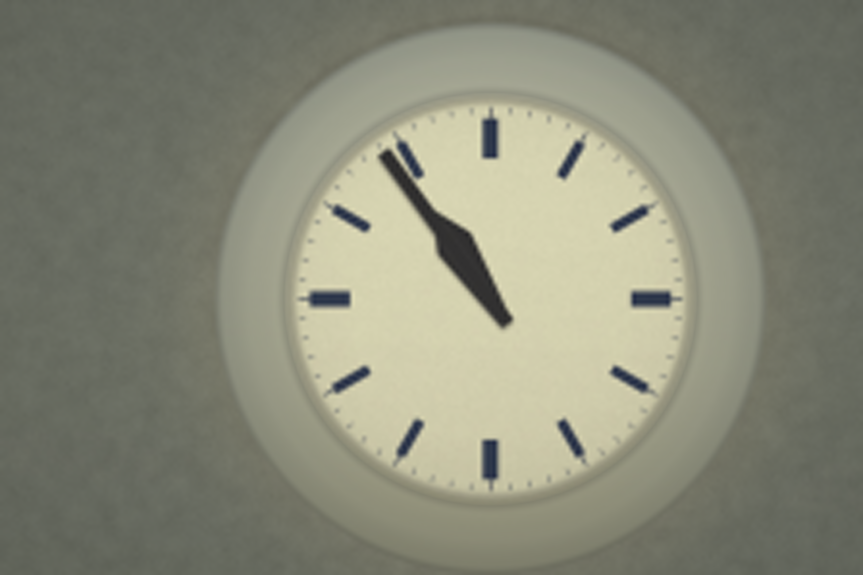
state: 10:54
